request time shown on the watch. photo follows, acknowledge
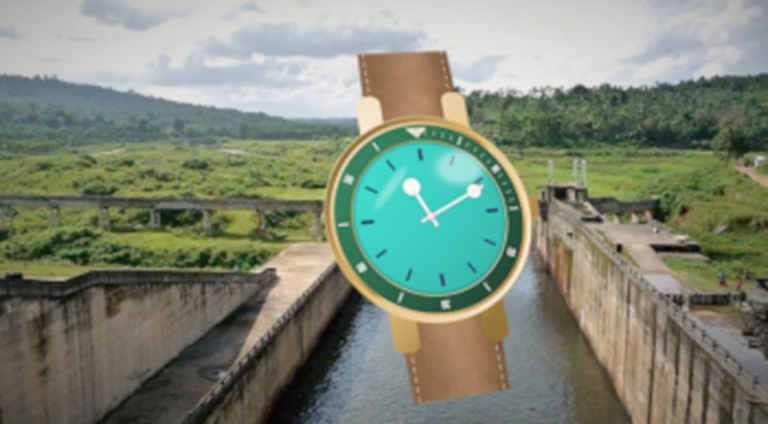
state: 11:11
